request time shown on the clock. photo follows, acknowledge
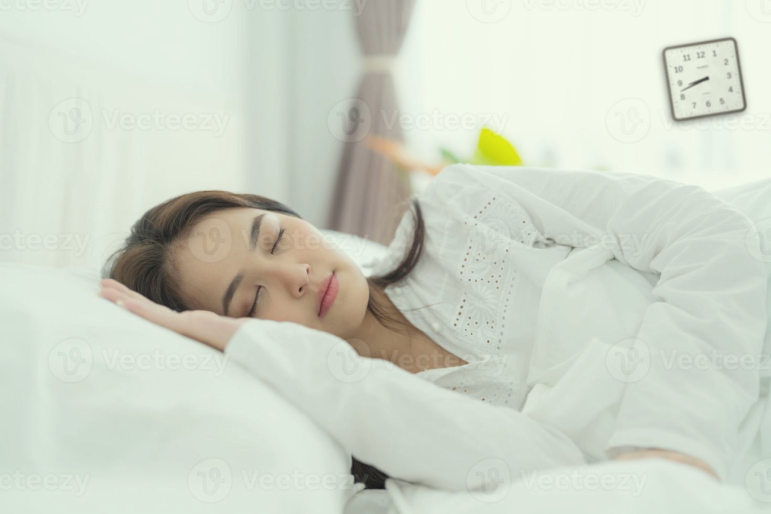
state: 8:42
